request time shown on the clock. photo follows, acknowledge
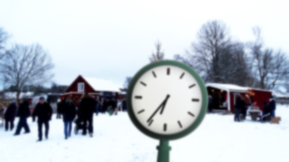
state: 6:36
